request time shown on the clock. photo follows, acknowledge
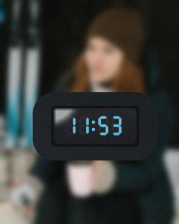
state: 11:53
